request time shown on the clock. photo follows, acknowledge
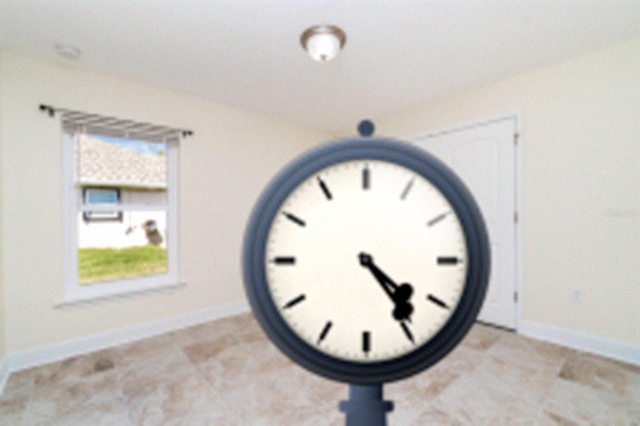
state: 4:24
